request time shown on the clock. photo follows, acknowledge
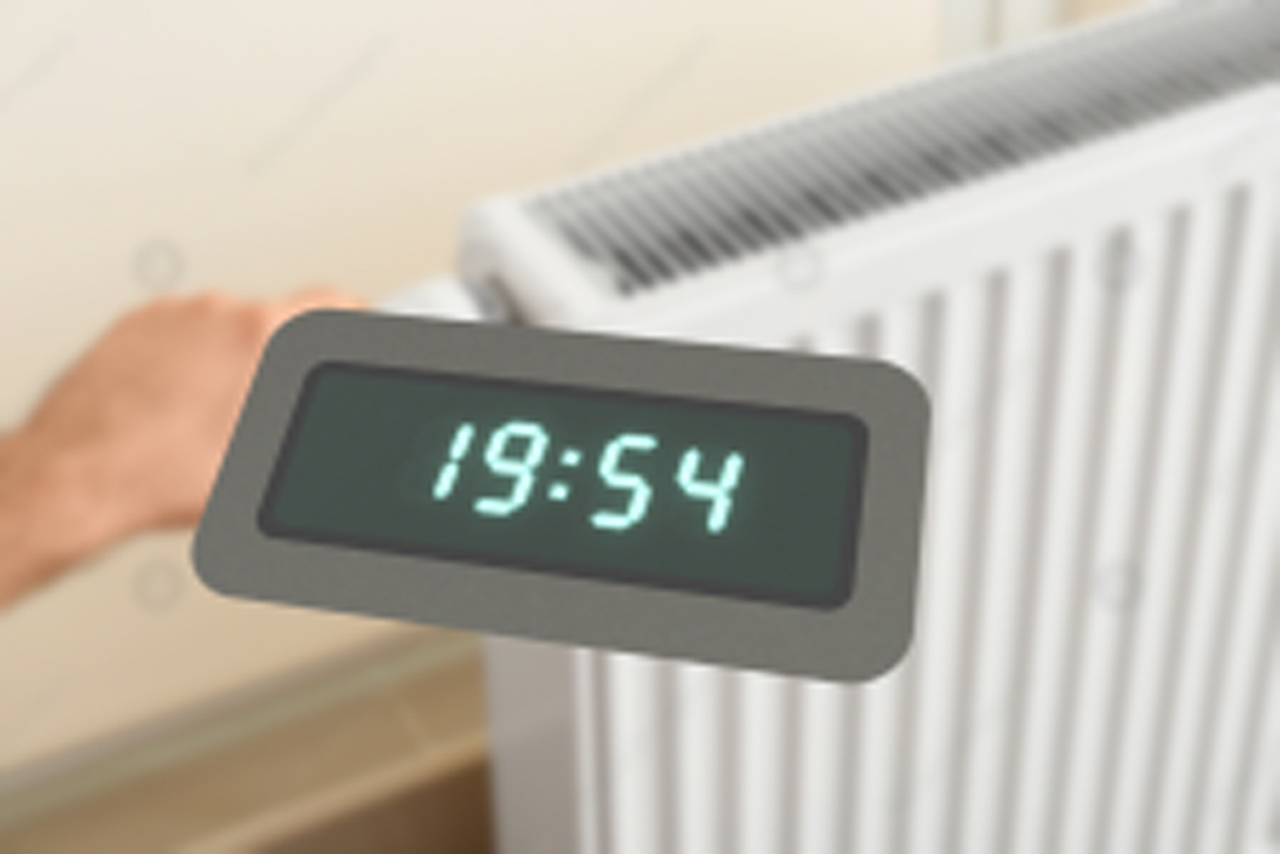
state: 19:54
